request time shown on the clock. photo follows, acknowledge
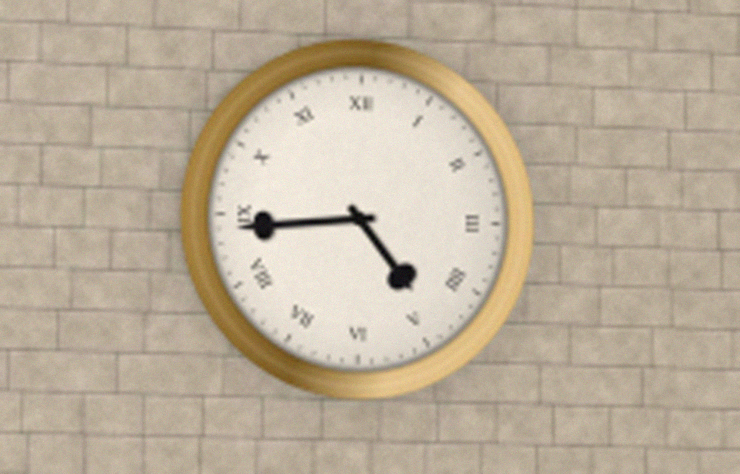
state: 4:44
